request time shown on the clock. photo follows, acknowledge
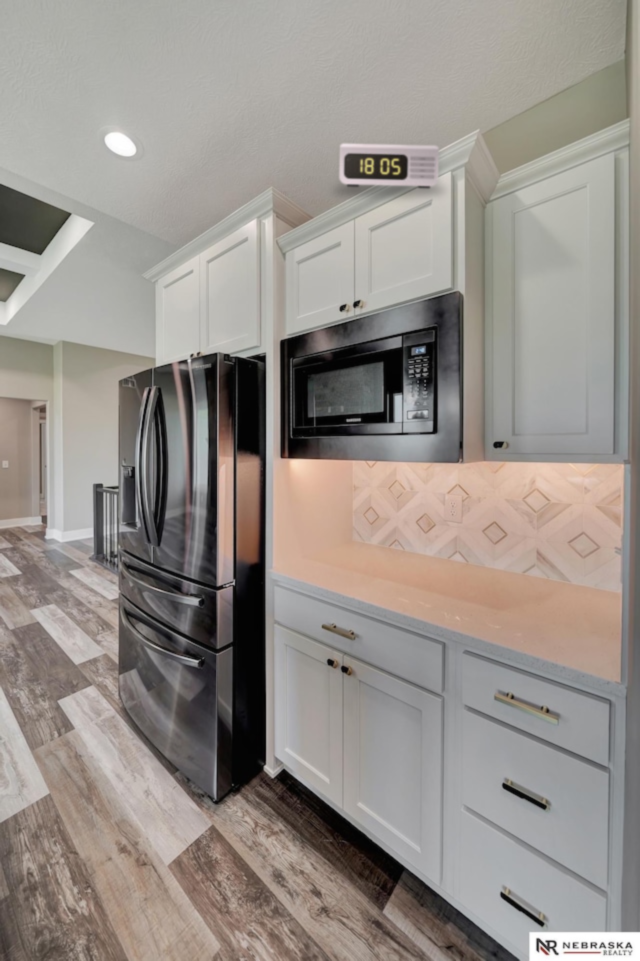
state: 18:05
